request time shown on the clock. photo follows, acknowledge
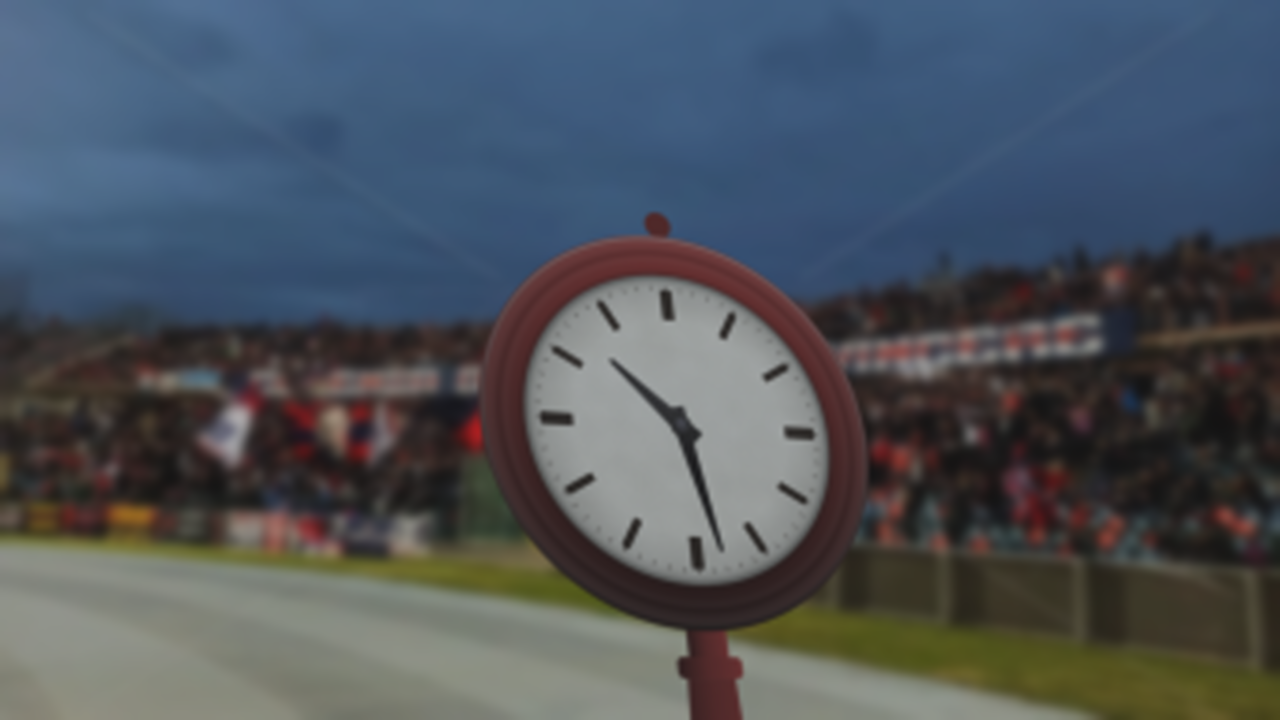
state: 10:28
